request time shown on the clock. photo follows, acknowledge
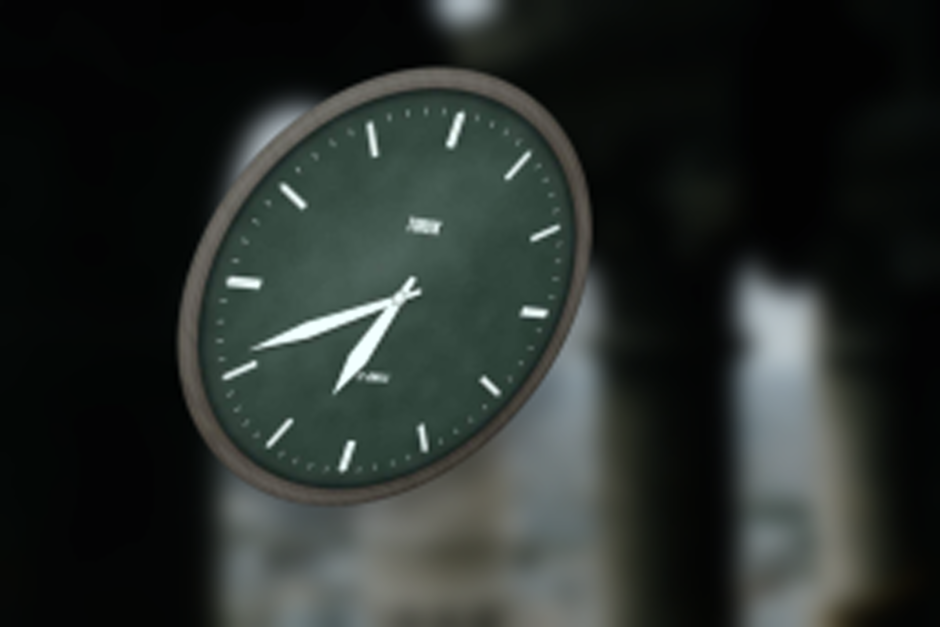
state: 6:41
